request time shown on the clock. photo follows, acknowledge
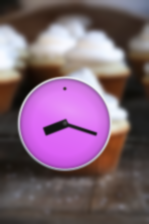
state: 8:18
